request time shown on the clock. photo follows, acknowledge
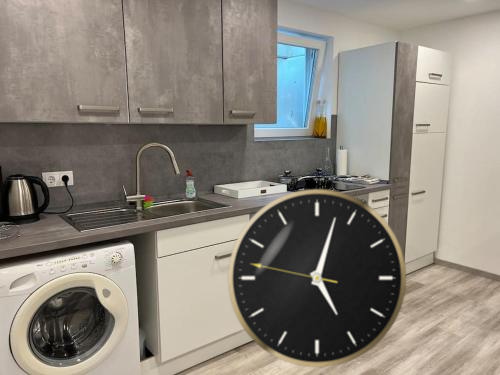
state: 5:02:47
